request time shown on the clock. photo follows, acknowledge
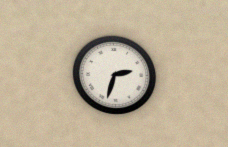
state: 2:33
